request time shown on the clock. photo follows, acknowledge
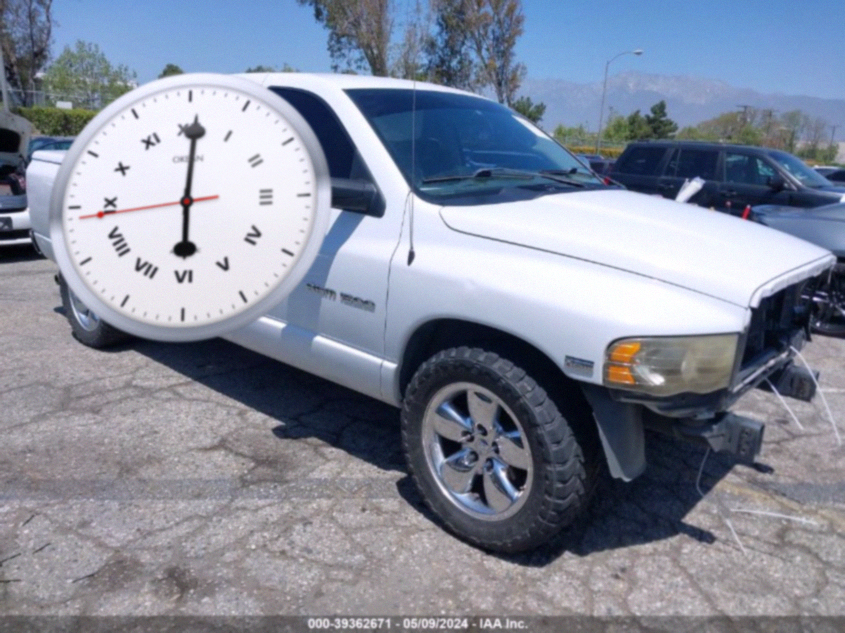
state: 6:00:44
